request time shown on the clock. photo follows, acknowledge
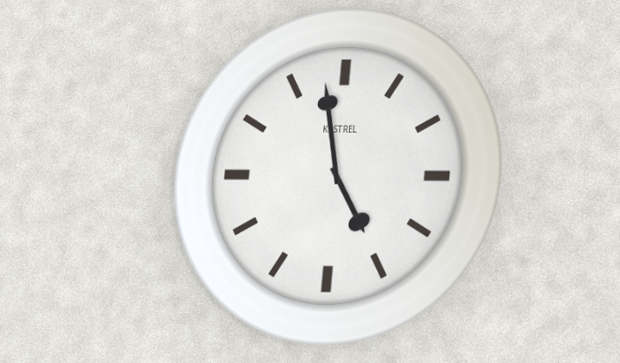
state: 4:58
